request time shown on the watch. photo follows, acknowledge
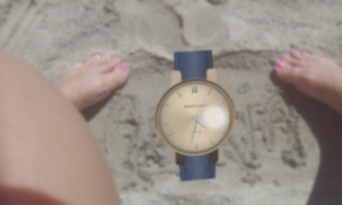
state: 4:32
